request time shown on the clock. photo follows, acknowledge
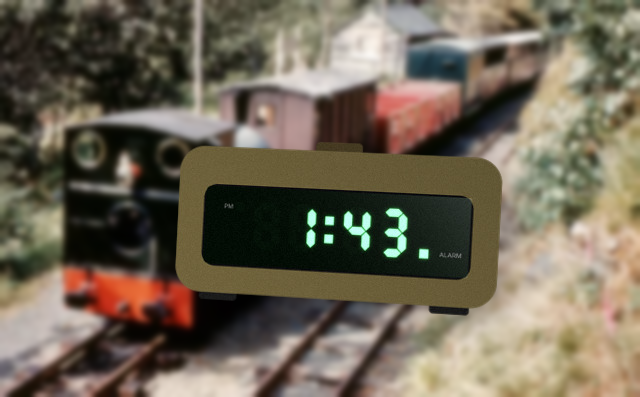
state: 1:43
